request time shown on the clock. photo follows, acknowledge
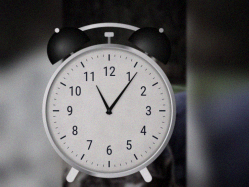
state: 11:06
